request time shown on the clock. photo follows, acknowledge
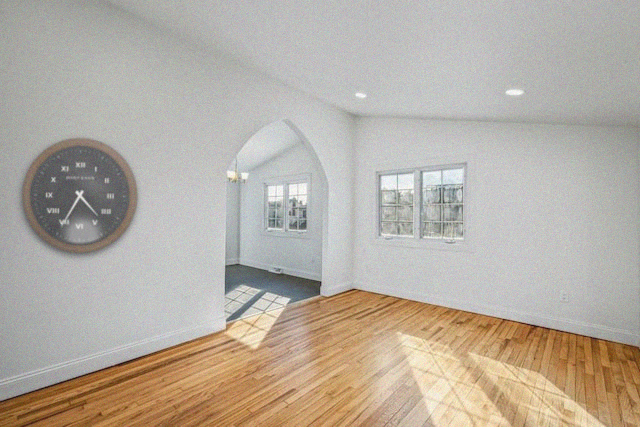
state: 4:35
